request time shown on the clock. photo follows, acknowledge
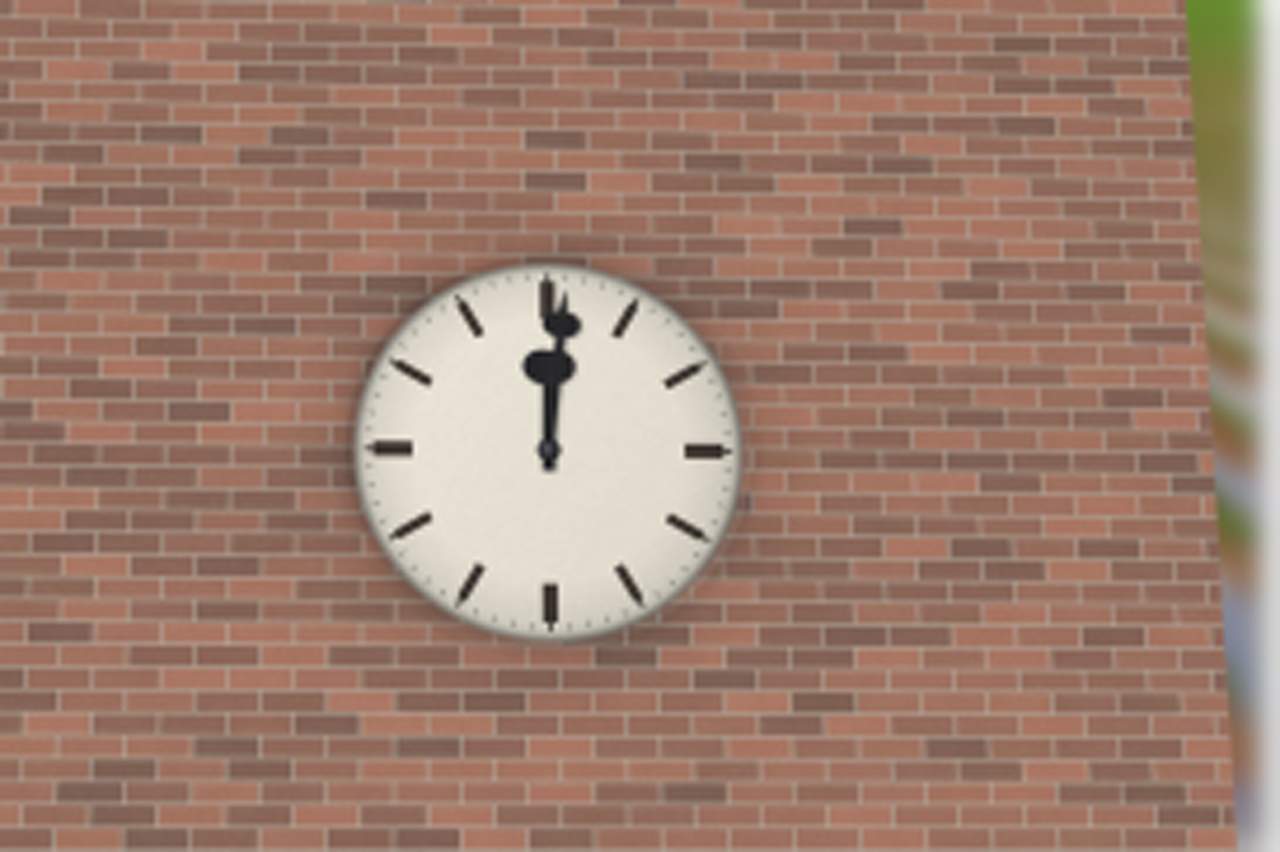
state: 12:01
